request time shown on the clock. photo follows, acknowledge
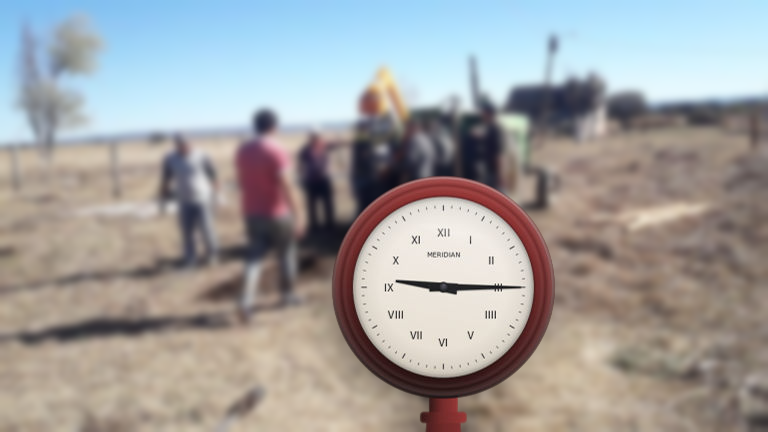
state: 9:15
